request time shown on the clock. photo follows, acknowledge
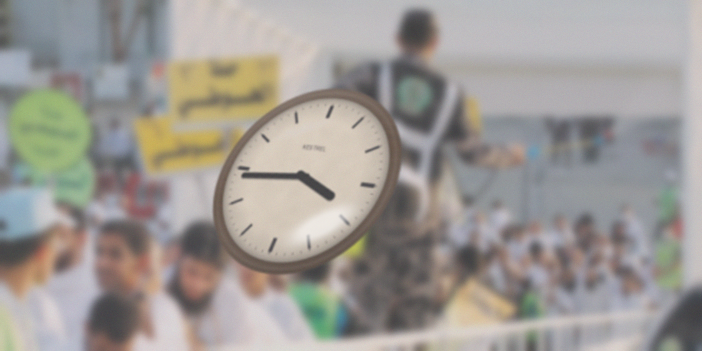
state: 3:44
